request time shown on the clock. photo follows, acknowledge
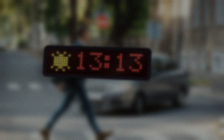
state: 13:13
